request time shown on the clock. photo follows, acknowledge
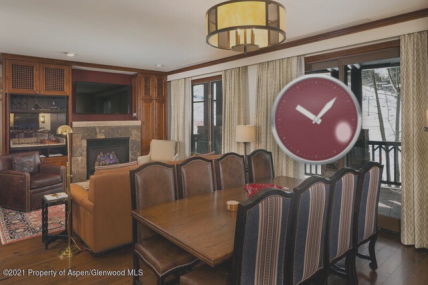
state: 10:07
